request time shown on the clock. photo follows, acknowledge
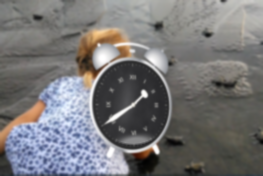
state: 1:40
